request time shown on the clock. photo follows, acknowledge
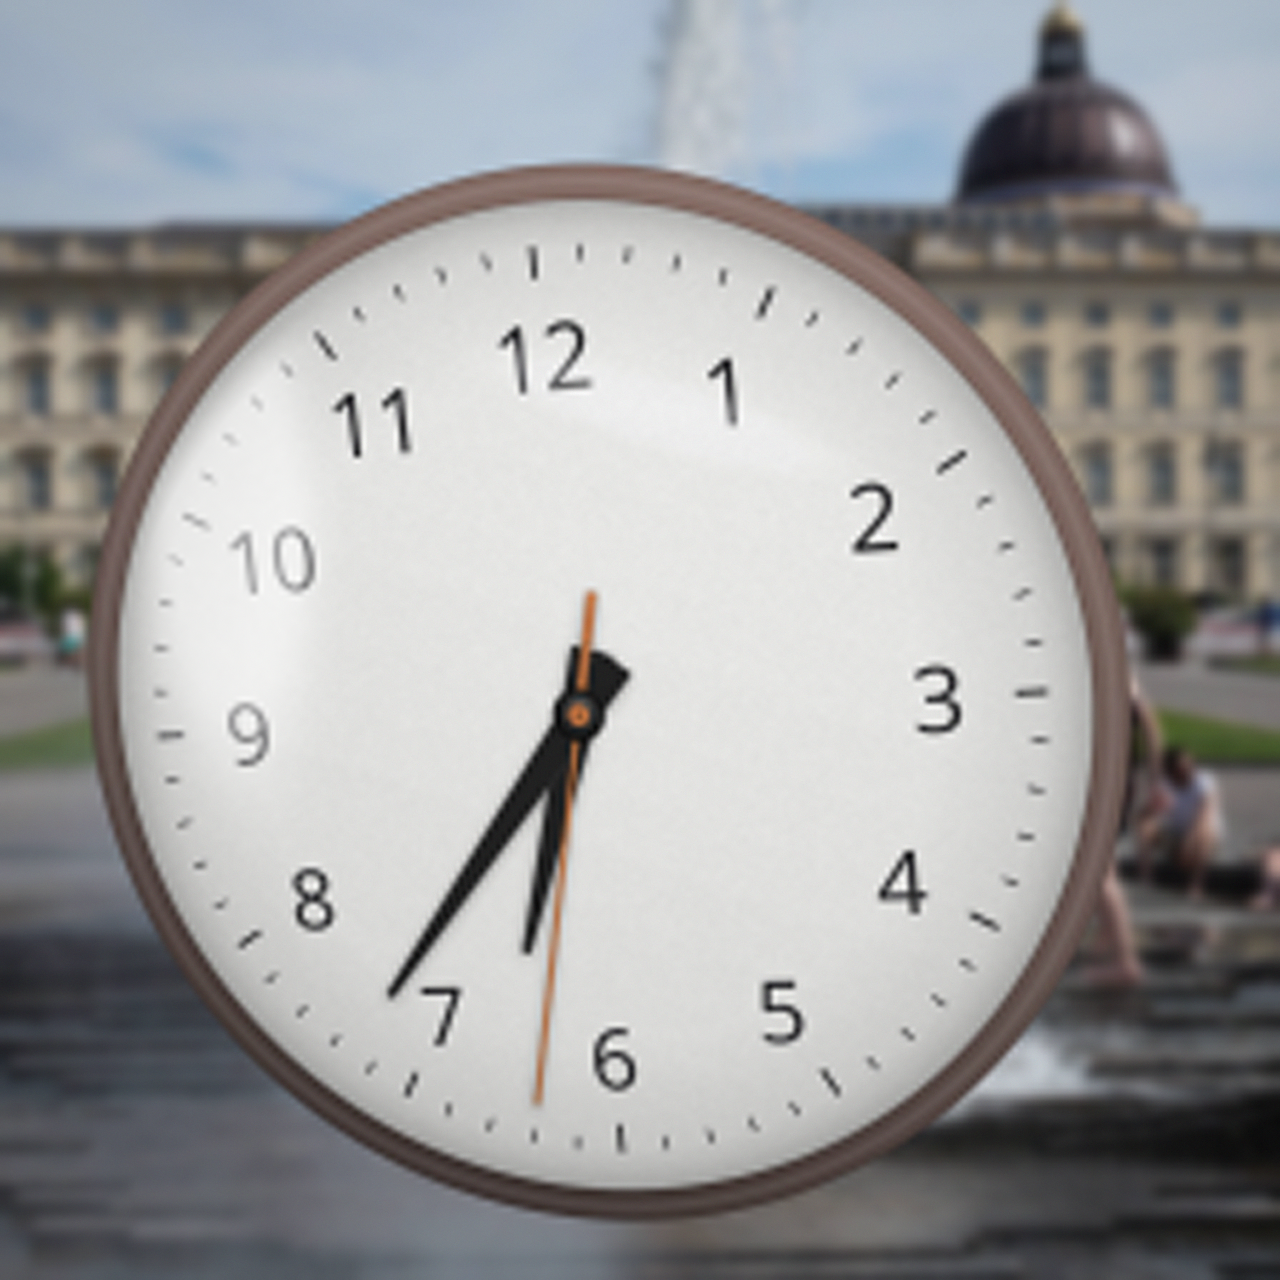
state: 6:36:32
